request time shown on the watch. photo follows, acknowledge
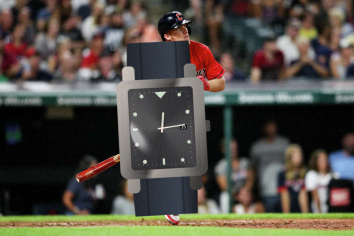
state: 12:14
